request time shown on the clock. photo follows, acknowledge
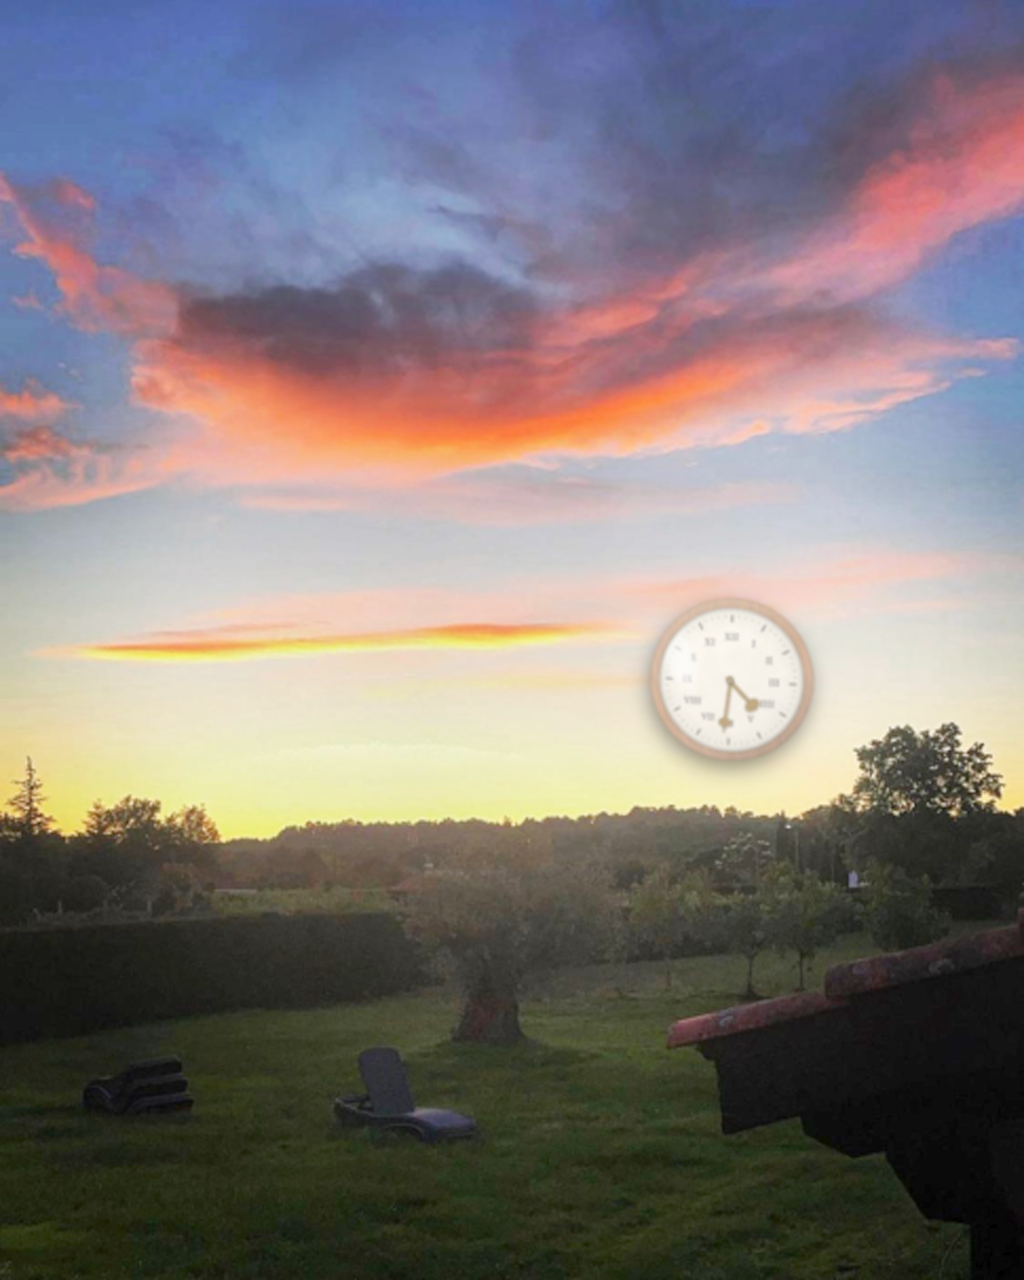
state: 4:31
